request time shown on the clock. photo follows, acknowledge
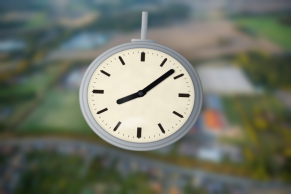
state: 8:08
